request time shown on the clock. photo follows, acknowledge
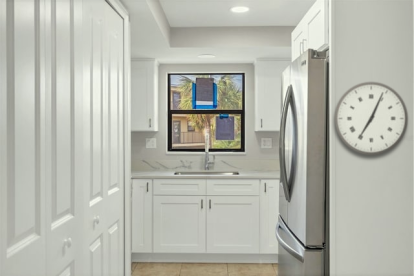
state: 7:04
